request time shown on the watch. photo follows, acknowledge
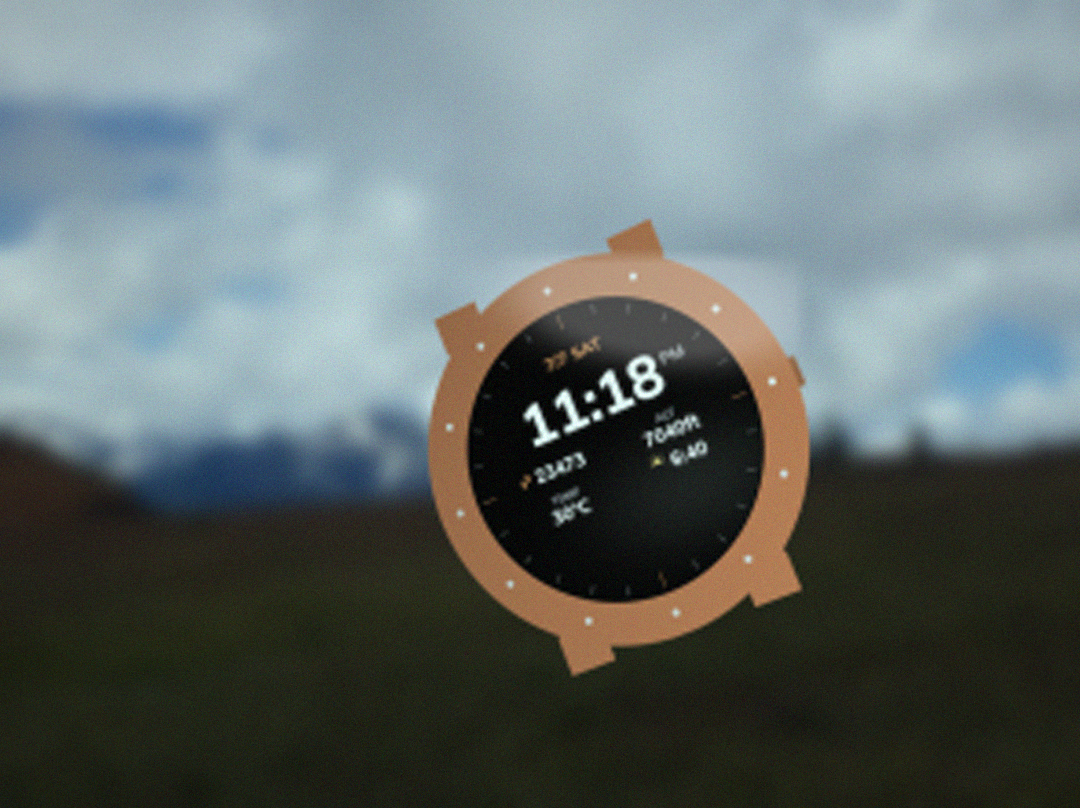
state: 11:18
